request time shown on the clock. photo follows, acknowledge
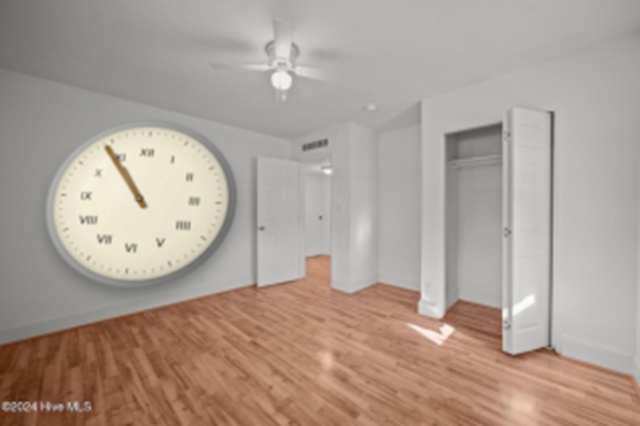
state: 10:54
